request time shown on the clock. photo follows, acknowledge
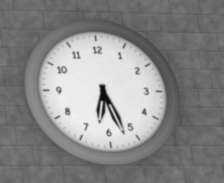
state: 6:27
